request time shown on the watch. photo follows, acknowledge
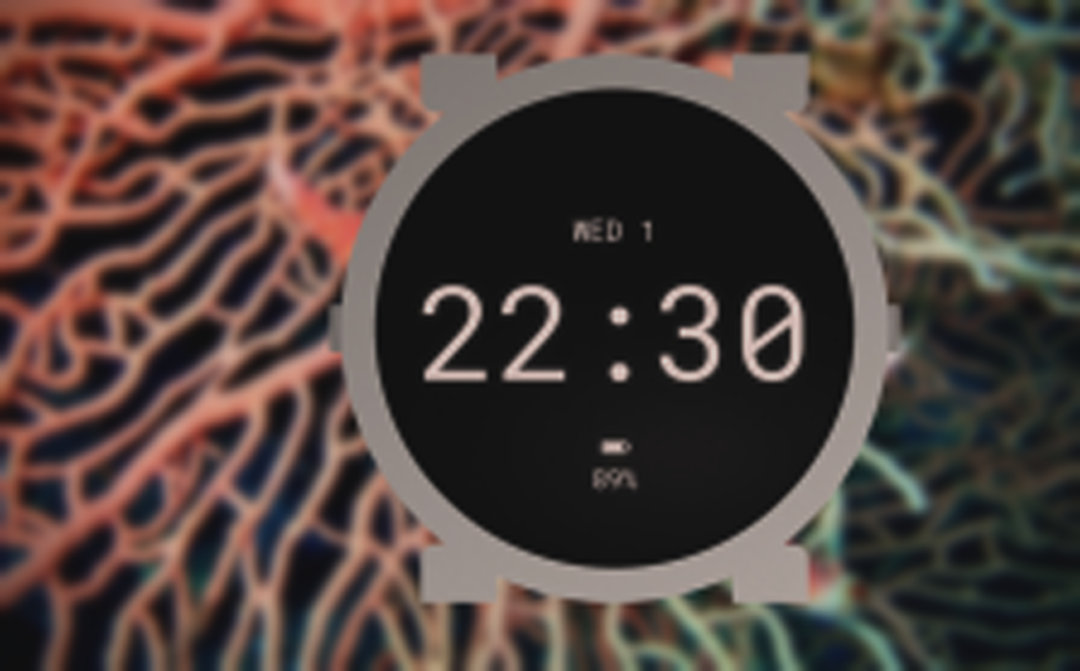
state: 22:30
